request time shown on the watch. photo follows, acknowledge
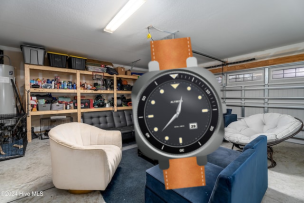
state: 12:38
